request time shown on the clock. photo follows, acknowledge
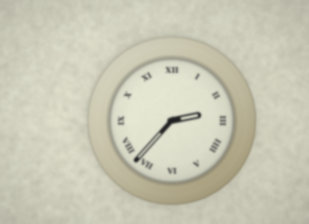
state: 2:37
